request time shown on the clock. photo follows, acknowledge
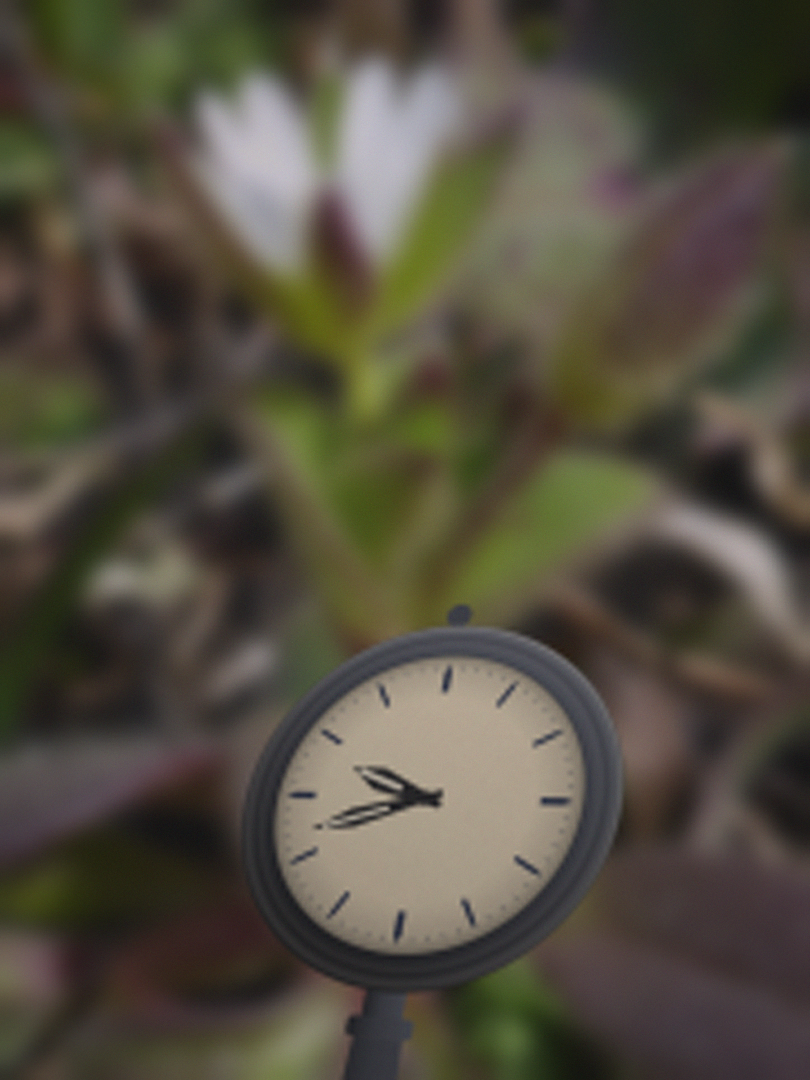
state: 9:42
